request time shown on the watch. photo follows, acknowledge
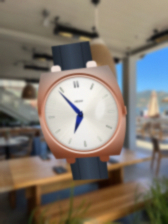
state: 6:54
